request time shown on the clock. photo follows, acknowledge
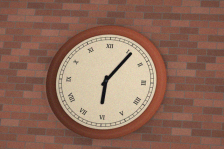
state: 6:06
